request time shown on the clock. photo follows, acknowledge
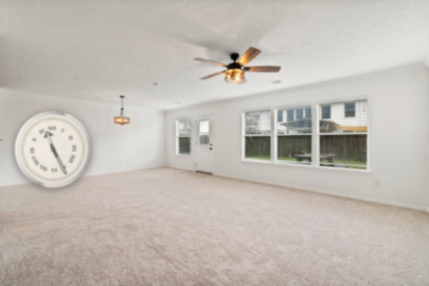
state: 11:26
